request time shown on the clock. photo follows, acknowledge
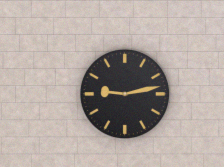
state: 9:13
